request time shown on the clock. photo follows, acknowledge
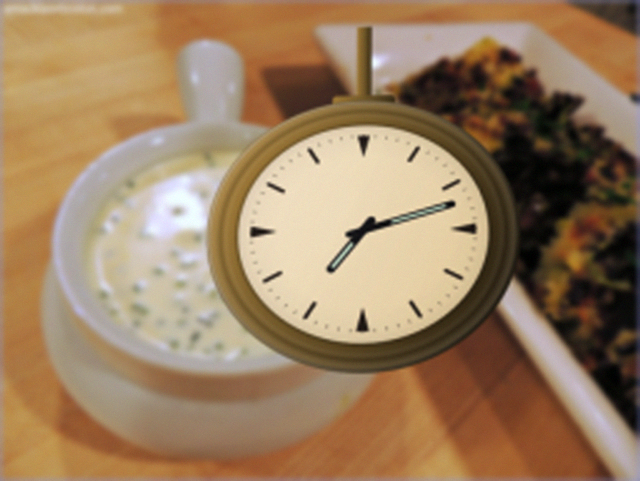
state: 7:12
